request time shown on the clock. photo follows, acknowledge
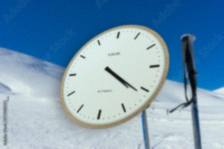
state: 4:21
